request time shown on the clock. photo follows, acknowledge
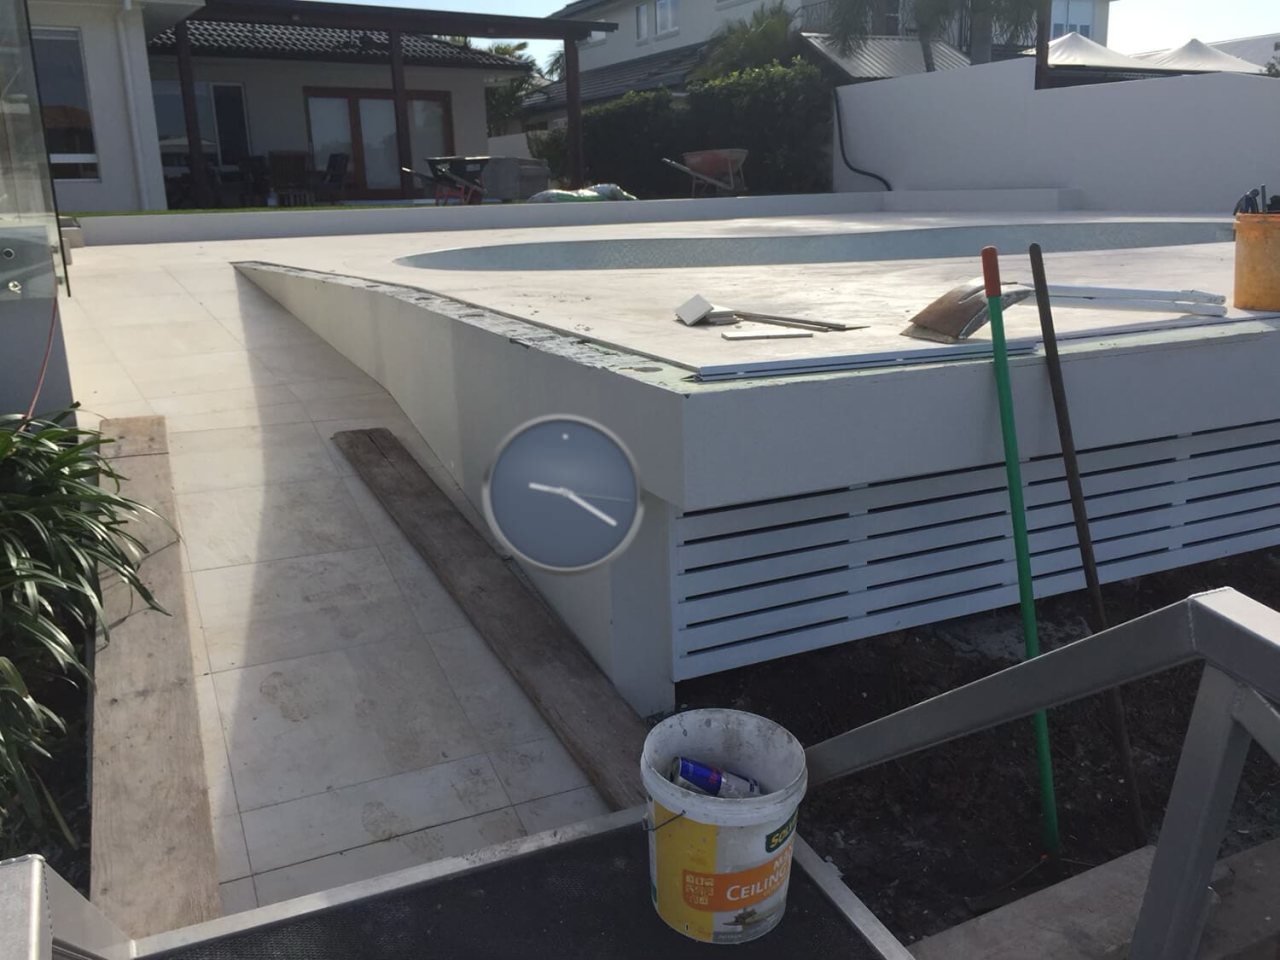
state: 9:20:16
